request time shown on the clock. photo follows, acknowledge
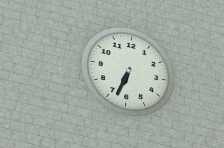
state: 6:33
